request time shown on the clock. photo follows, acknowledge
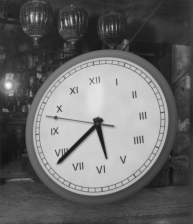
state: 5:38:48
